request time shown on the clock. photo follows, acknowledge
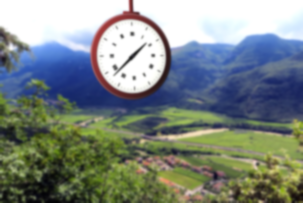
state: 1:38
